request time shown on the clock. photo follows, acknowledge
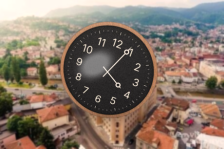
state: 4:04
